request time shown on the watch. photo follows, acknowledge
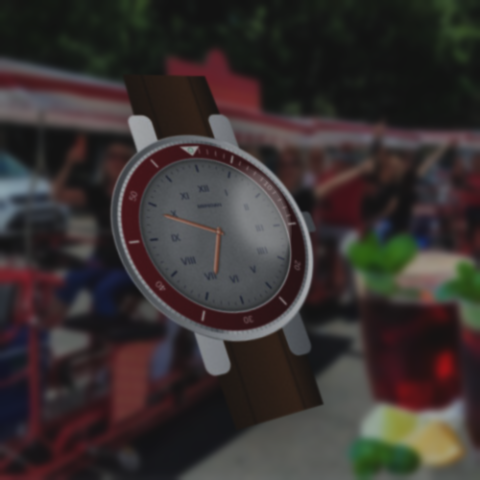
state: 6:49
